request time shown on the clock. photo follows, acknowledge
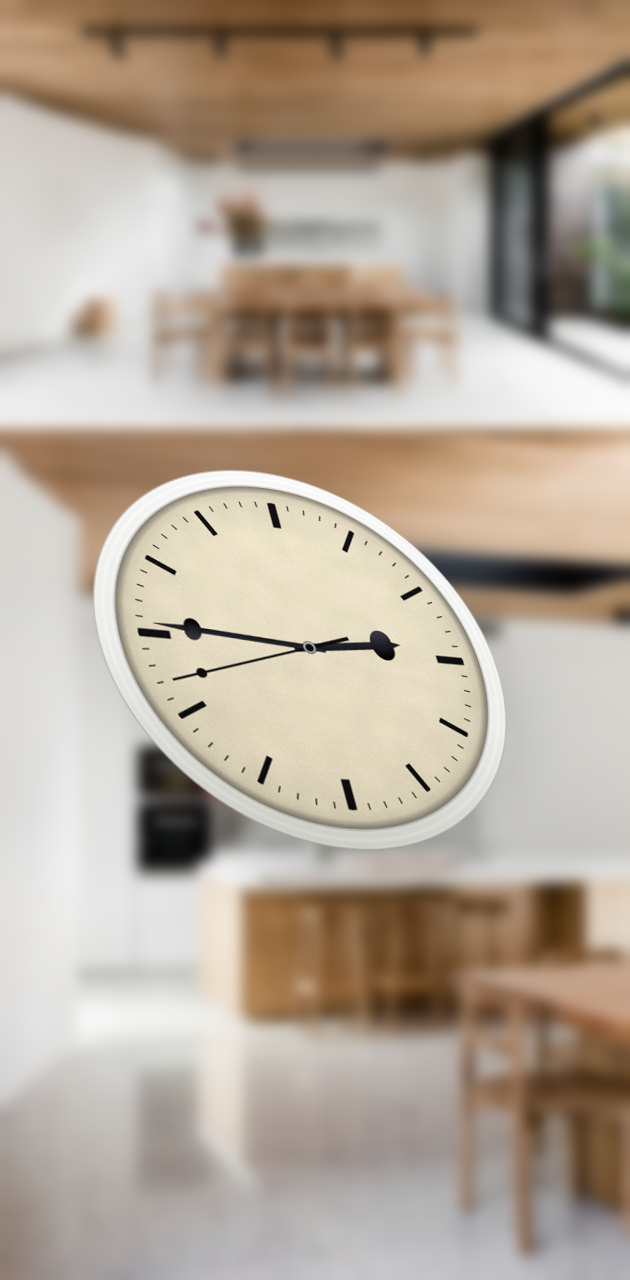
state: 2:45:42
